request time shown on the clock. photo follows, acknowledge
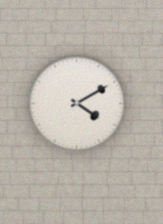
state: 4:10
